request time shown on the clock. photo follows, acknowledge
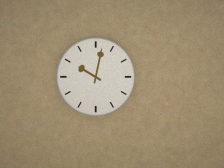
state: 10:02
